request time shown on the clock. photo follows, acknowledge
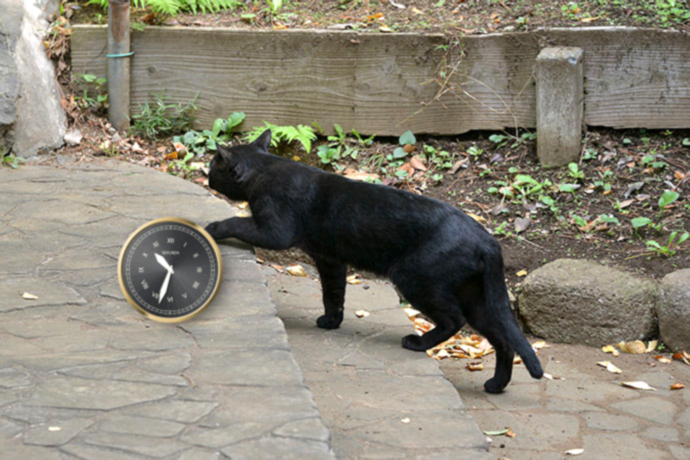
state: 10:33
